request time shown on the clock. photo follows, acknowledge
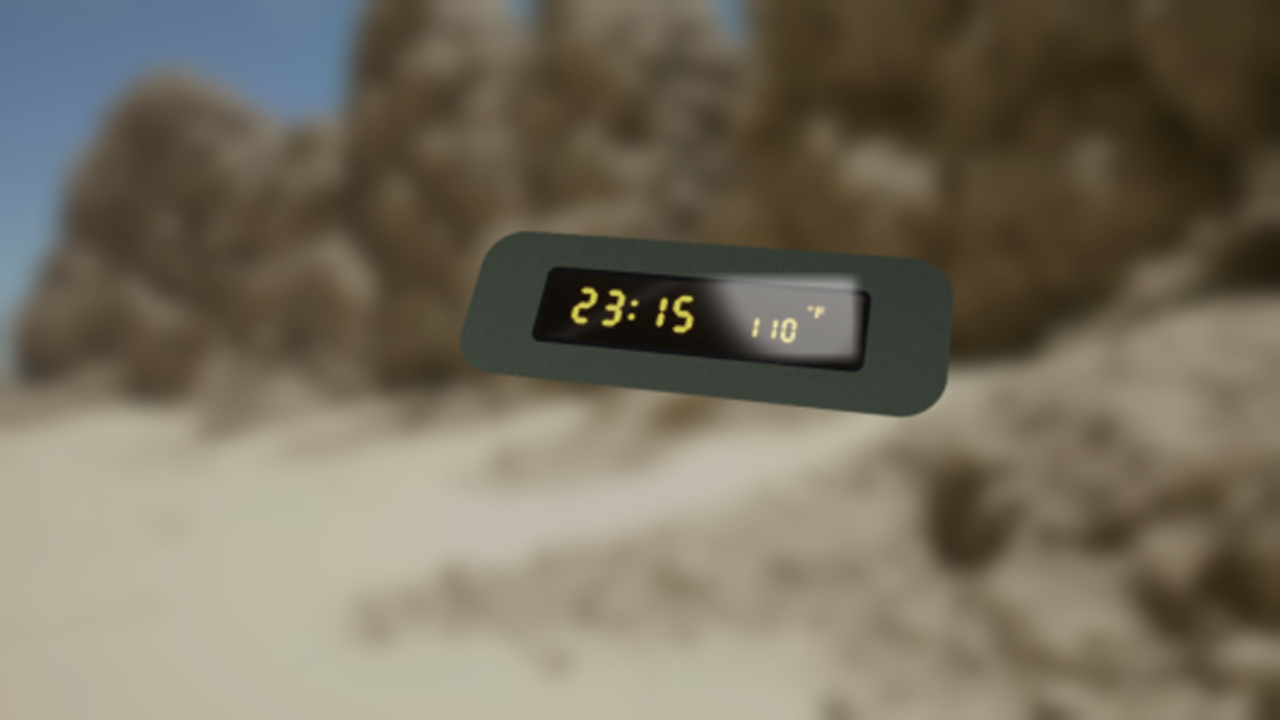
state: 23:15
